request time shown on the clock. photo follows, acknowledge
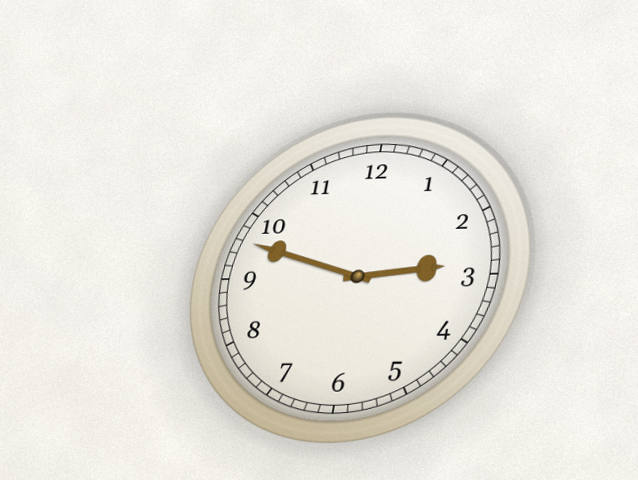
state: 2:48
